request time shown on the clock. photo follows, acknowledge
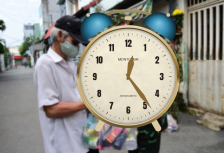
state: 12:24
